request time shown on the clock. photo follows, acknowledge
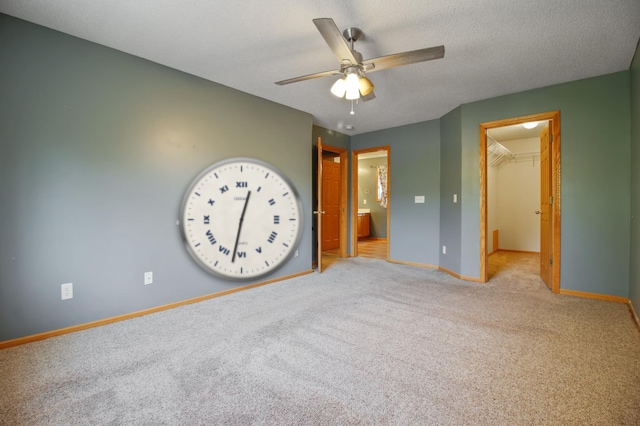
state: 12:32
